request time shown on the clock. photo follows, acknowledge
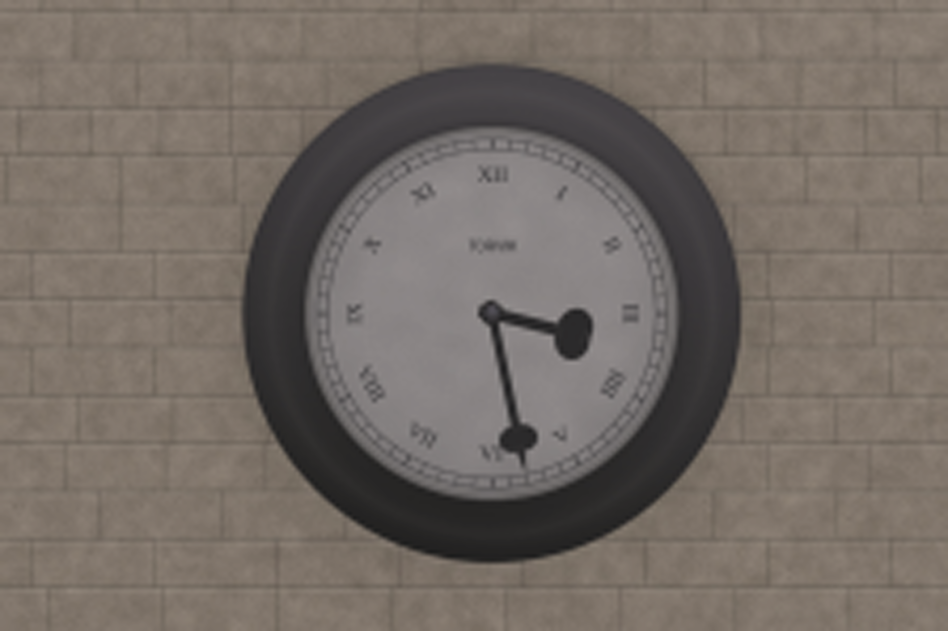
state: 3:28
